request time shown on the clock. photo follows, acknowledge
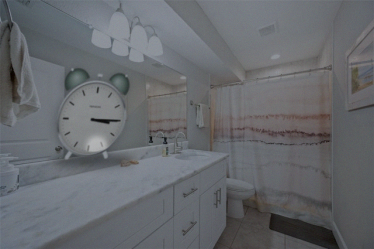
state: 3:15
